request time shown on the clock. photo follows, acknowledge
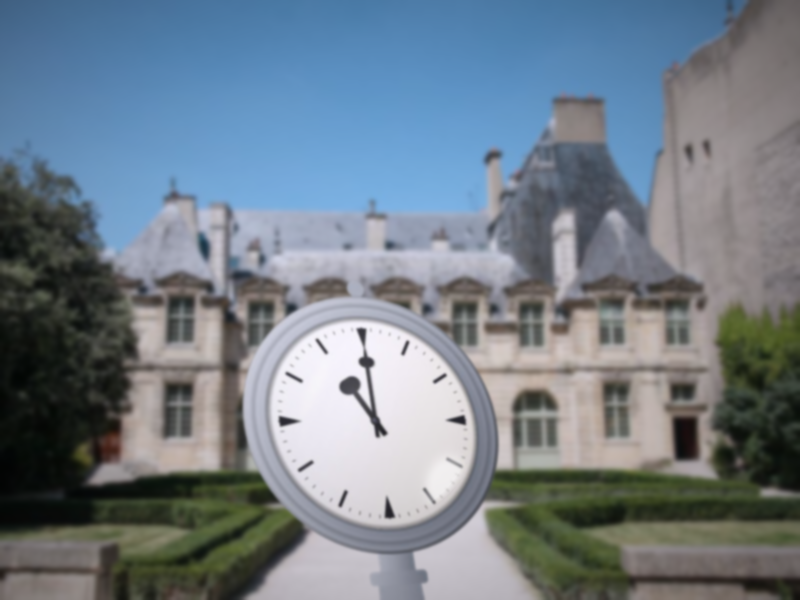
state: 11:00
